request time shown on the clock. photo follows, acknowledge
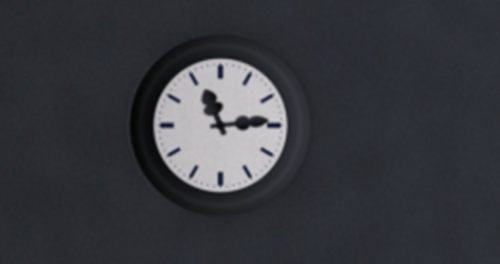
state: 11:14
